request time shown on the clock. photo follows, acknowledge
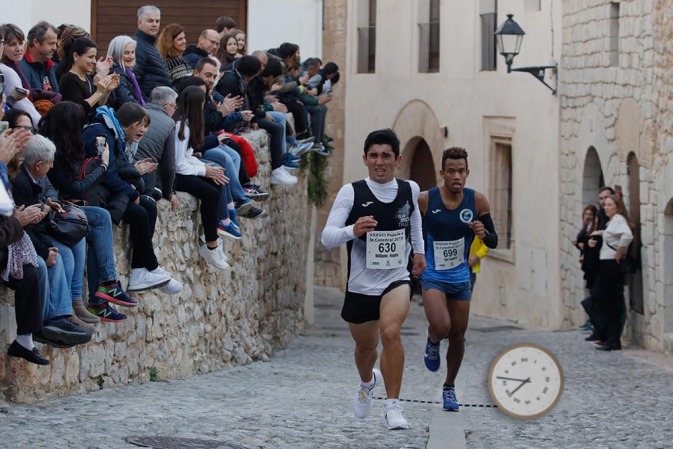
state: 7:47
